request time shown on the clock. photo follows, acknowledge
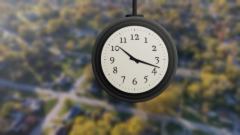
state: 10:18
